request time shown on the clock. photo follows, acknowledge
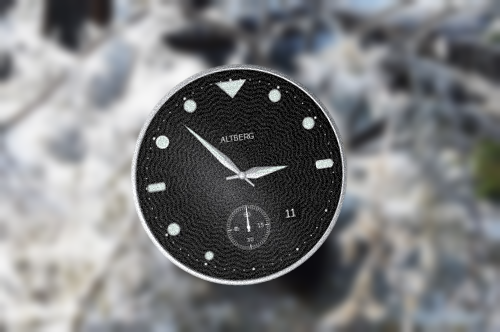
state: 2:53
